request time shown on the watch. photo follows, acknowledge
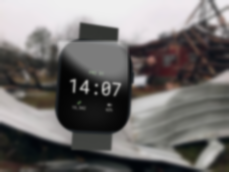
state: 14:07
